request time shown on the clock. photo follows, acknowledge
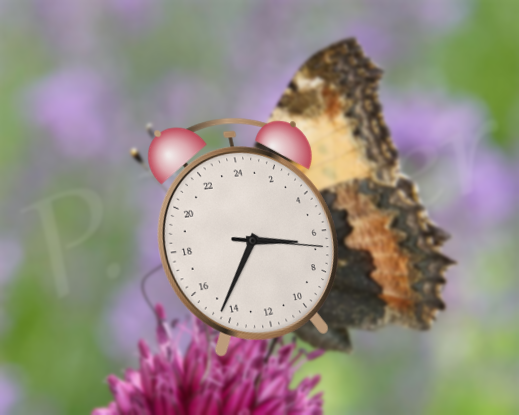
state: 6:36:17
